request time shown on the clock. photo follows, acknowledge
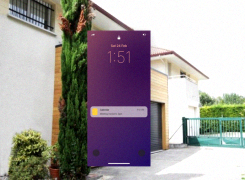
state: 1:51
